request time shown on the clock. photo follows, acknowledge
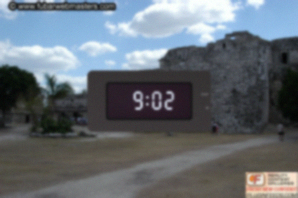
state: 9:02
